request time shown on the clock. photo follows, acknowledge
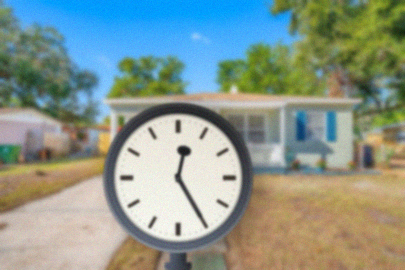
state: 12:25
